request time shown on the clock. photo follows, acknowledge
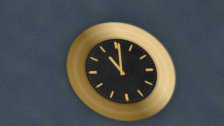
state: 11:01
